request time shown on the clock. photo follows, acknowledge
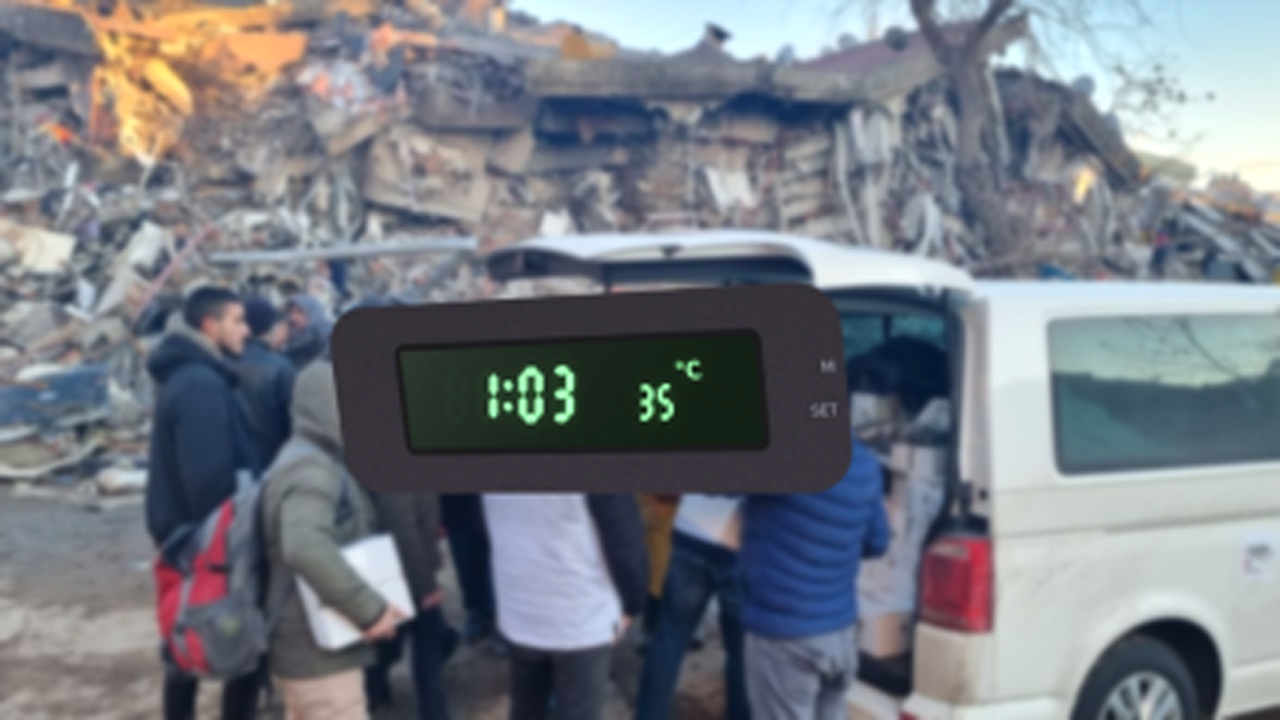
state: 1:03
